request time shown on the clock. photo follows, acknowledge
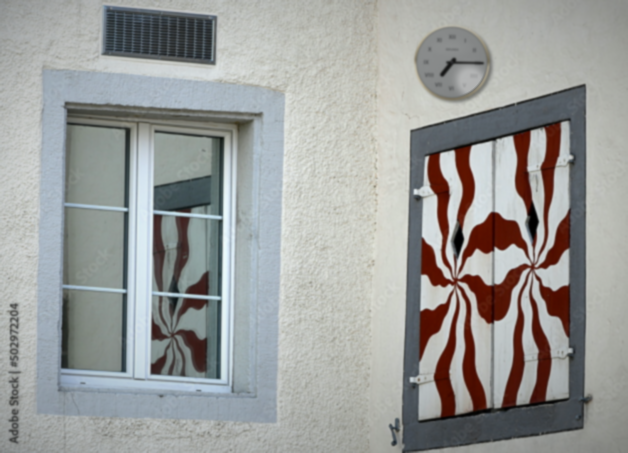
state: 7:15
